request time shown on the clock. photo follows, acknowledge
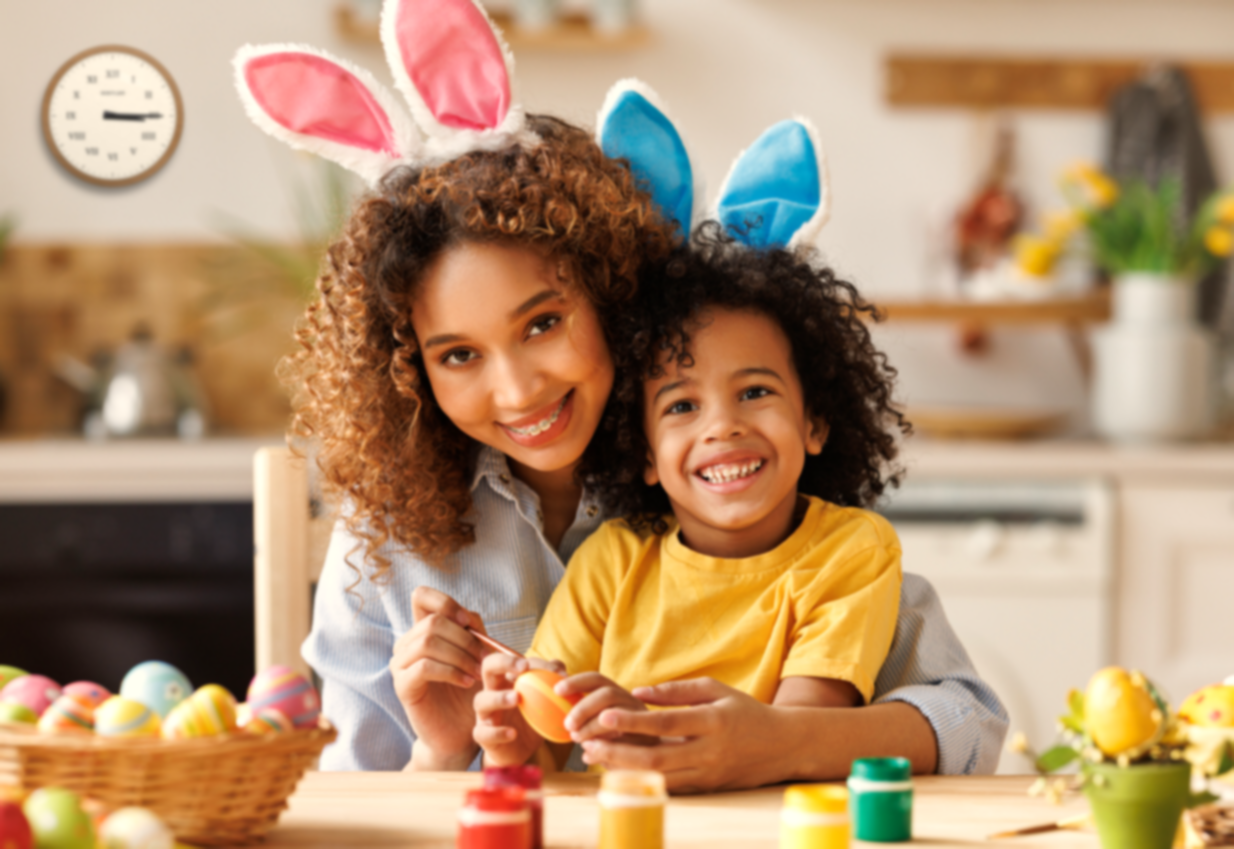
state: 3:15
